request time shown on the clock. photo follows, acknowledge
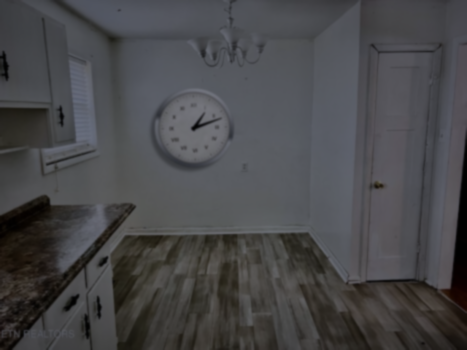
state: 1:12
